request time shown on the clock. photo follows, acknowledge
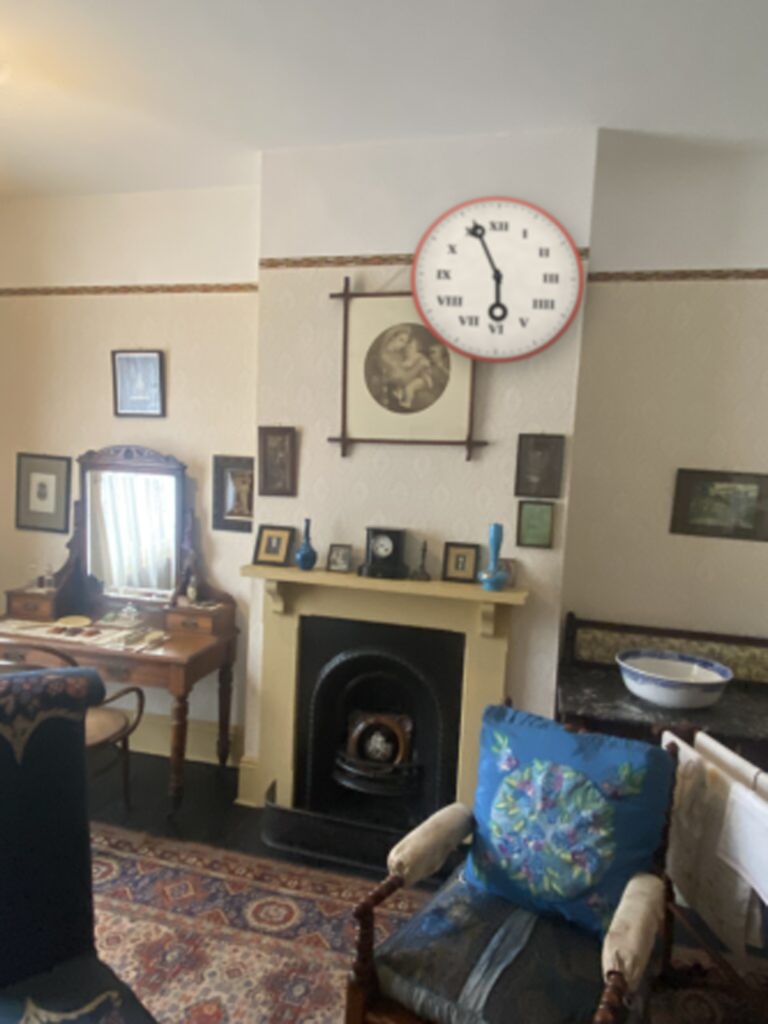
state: 5:56
